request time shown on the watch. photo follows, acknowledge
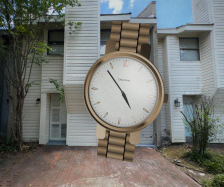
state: 4:53
